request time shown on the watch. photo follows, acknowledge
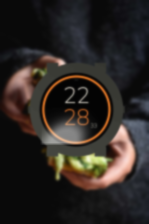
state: 22:28
